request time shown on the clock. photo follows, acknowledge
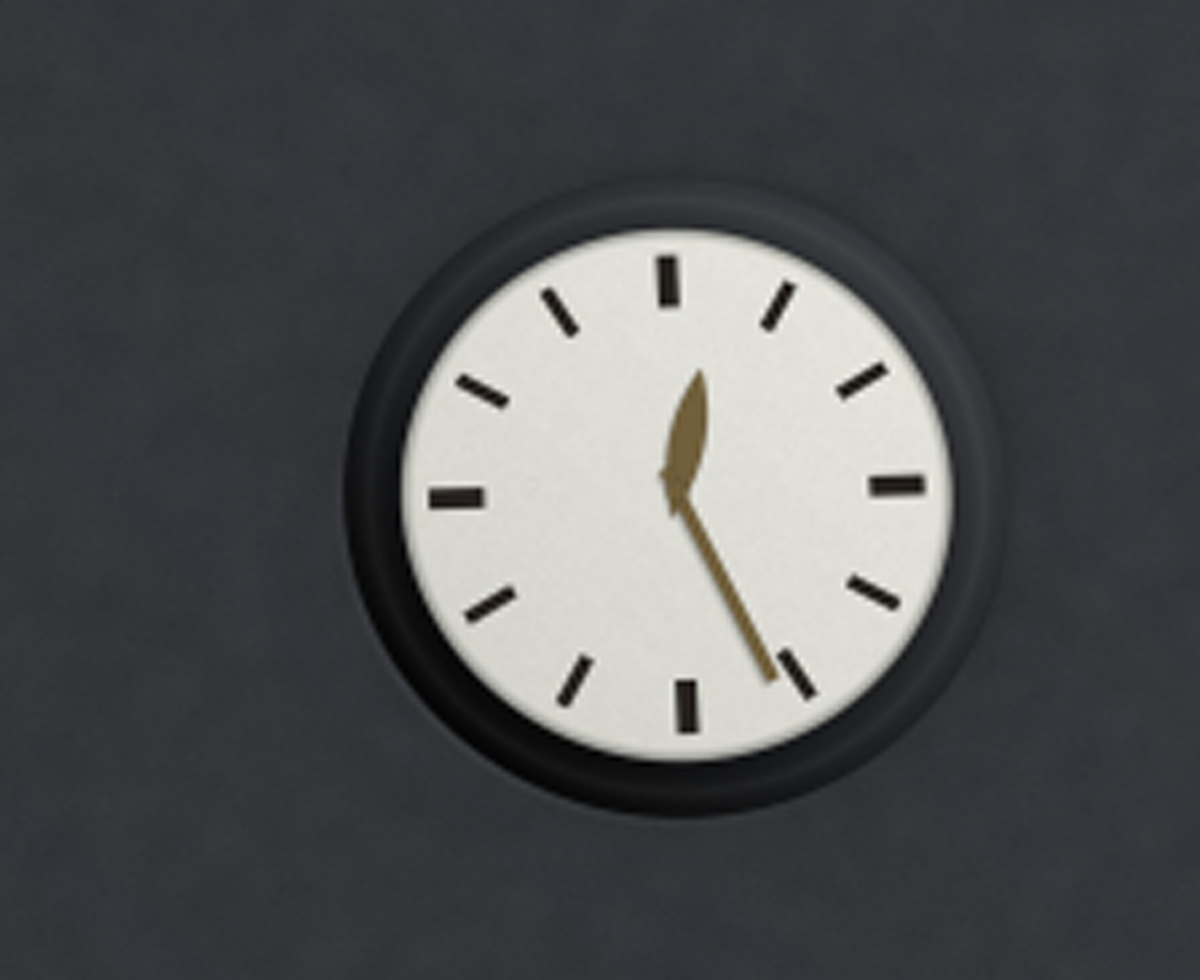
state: 12:26
